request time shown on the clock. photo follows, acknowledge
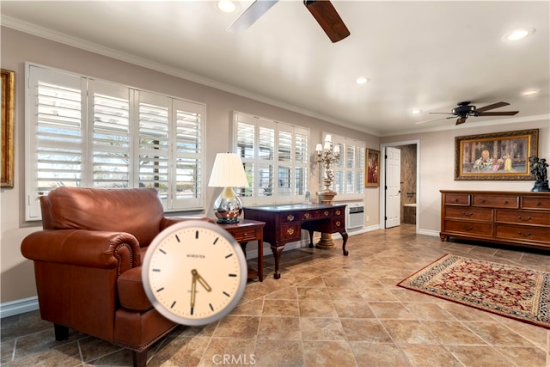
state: 4:30
